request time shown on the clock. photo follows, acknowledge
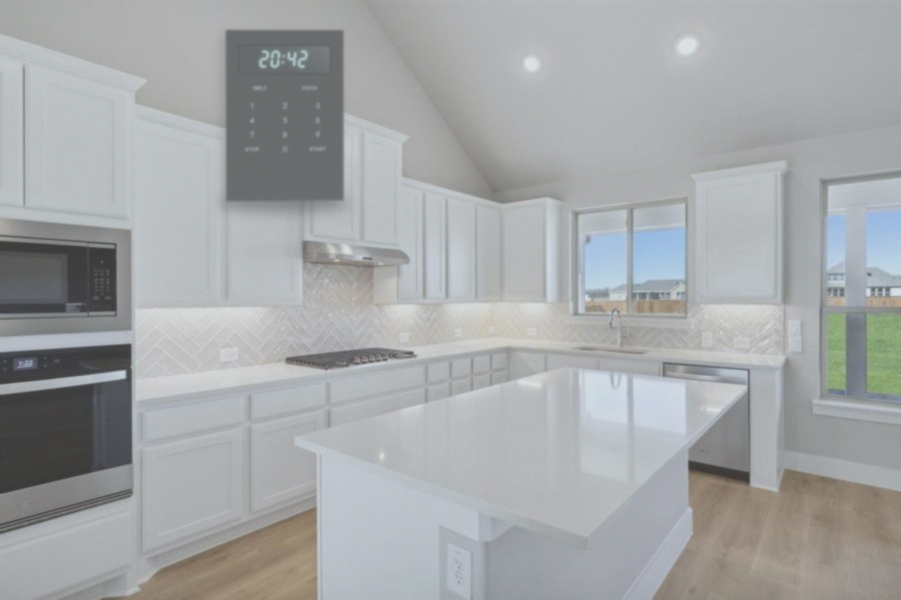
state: 20:42
